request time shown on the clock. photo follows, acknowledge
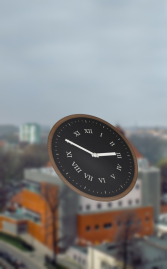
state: 2:50
